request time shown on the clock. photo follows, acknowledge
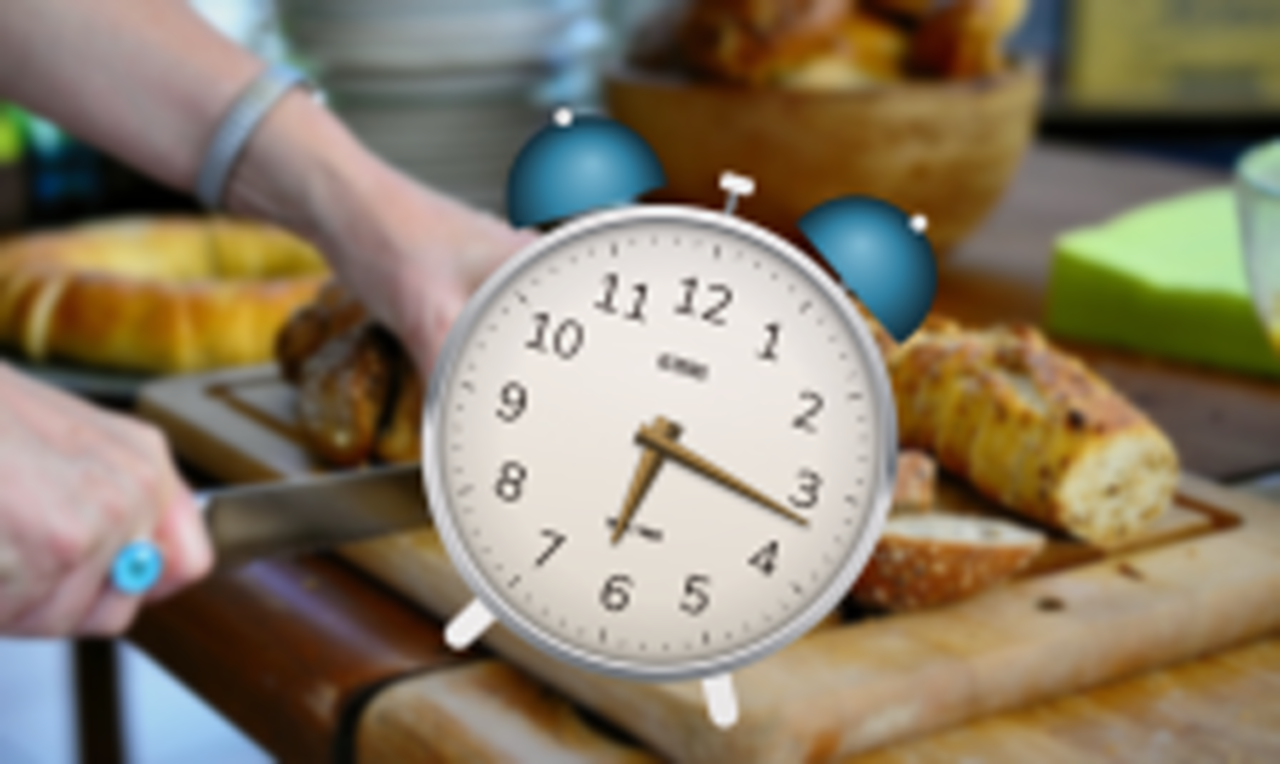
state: 6:17
